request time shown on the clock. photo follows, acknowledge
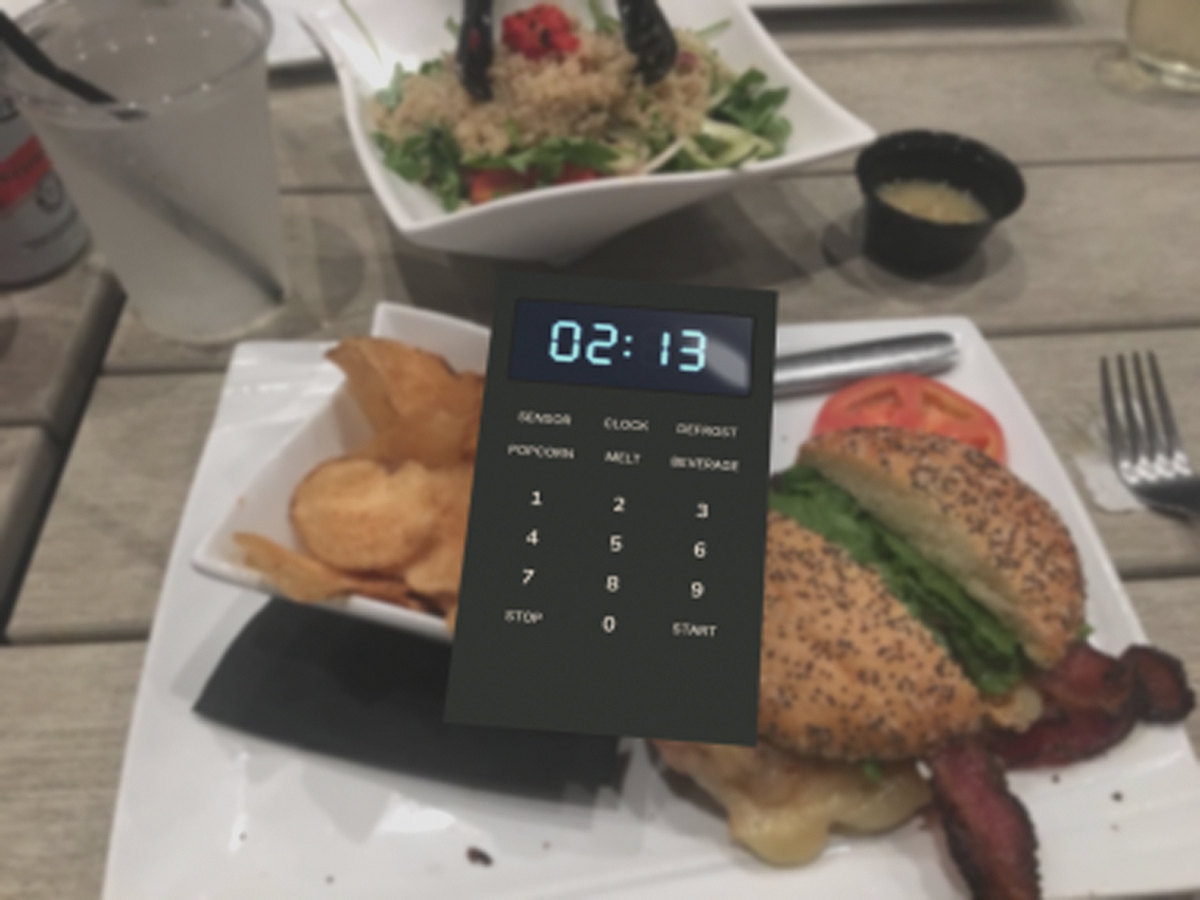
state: 2:13
